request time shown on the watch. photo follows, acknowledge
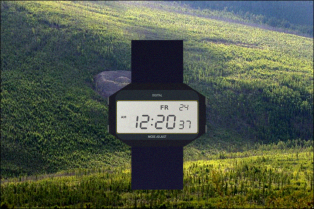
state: 12:20:37
